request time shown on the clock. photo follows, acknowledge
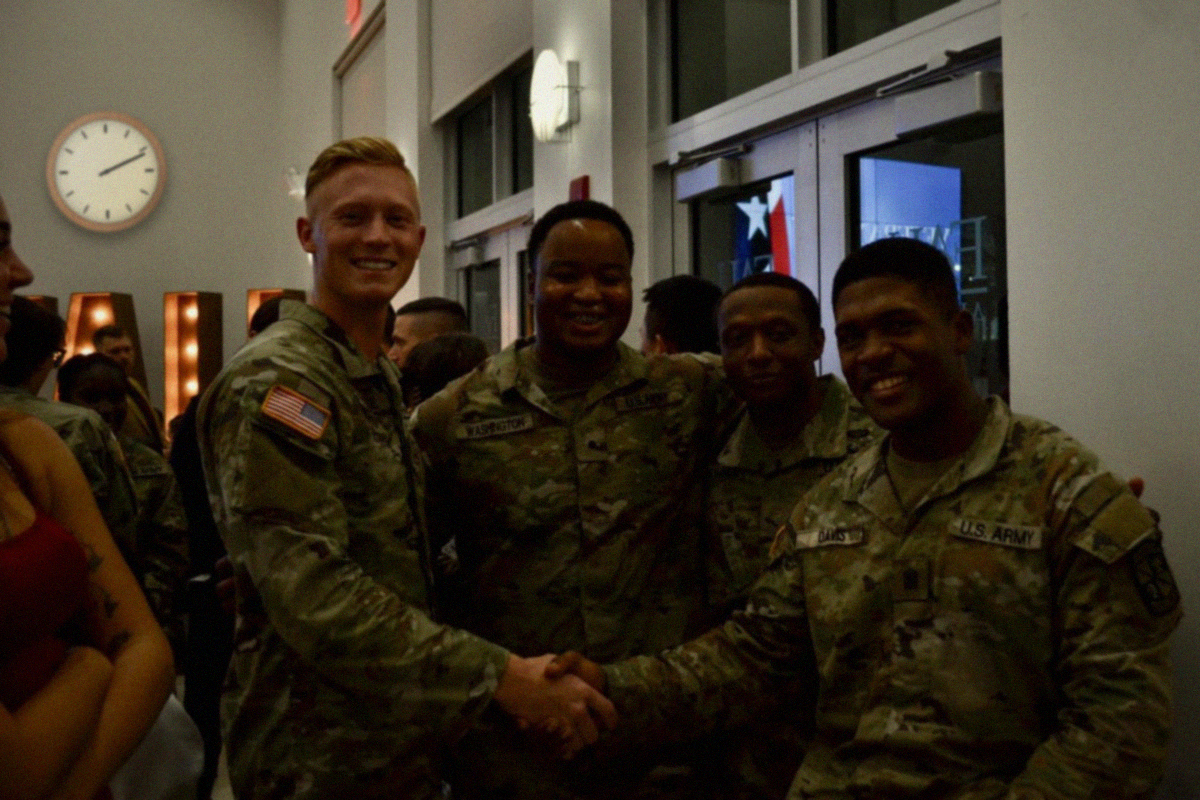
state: 2:11
